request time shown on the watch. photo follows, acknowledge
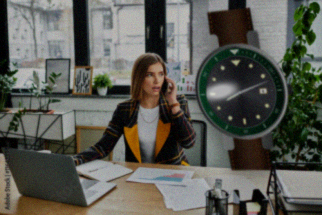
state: 8:12
